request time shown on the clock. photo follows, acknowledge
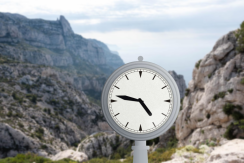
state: 4:47
